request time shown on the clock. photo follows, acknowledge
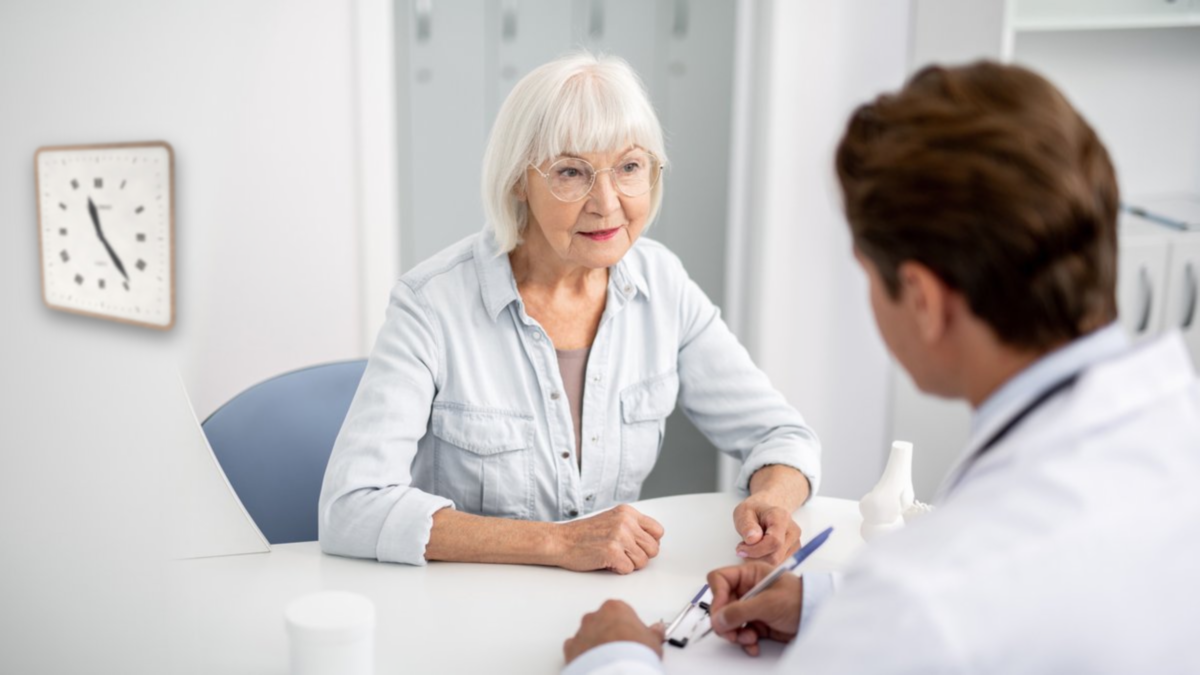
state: 11:24
